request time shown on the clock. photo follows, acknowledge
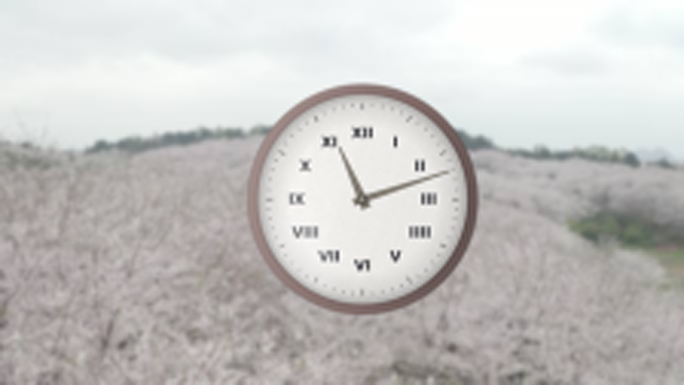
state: 11:12
